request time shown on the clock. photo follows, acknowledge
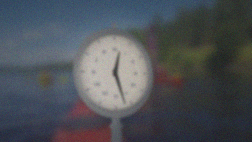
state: 12:27
